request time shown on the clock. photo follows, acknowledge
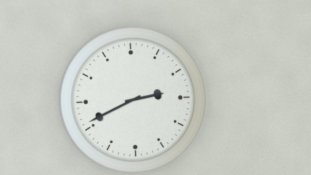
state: 2:41
